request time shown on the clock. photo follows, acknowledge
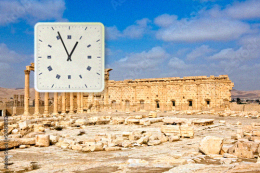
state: 12:56
